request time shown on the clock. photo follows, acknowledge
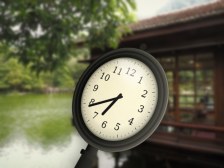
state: 6:39
